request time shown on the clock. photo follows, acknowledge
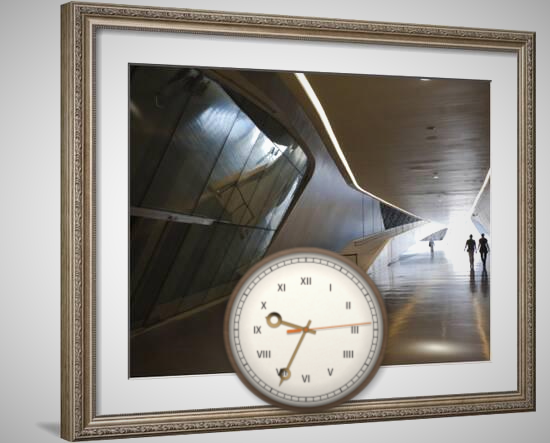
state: 9:34:14
